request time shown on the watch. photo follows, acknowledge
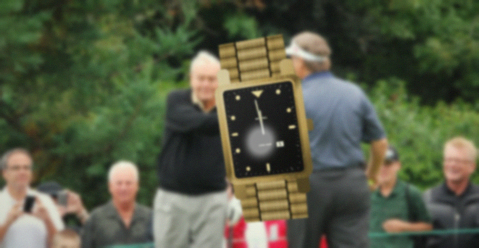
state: 11:59
